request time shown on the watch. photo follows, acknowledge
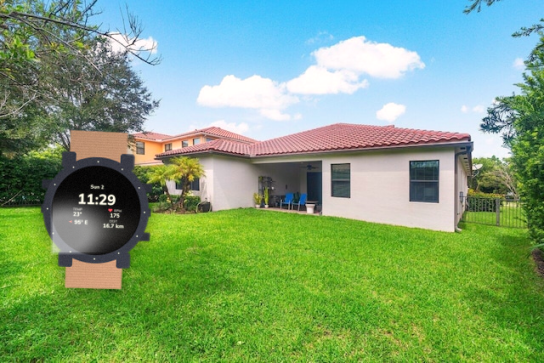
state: 11:29
